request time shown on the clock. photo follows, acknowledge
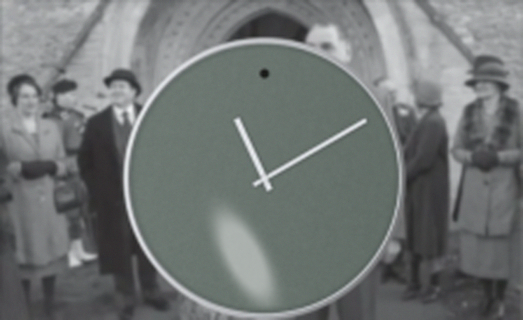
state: 11:10
